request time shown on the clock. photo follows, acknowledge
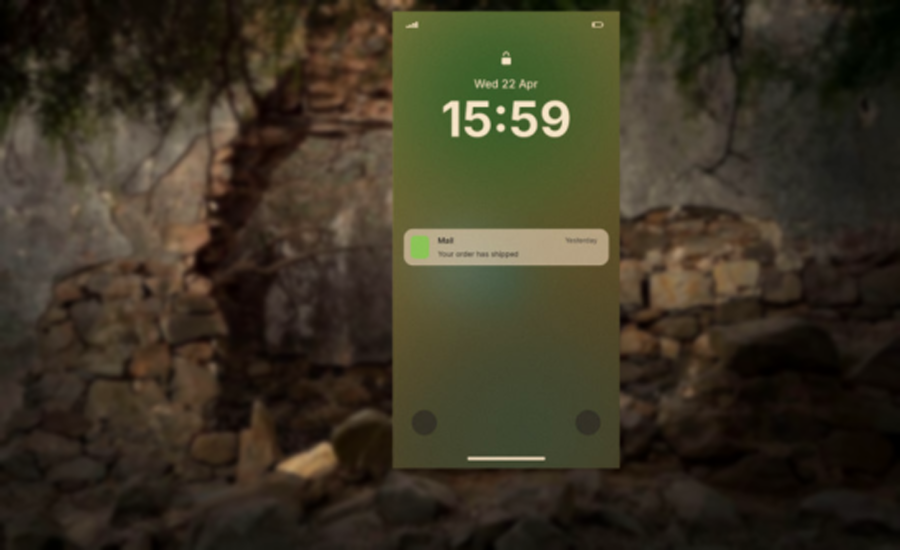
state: 15:59
